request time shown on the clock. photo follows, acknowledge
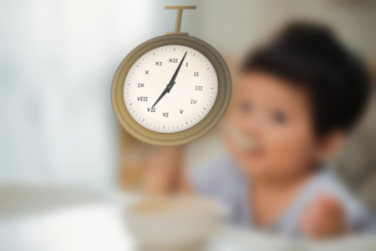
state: 7:03
